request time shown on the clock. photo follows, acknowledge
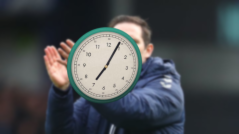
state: 7:04
